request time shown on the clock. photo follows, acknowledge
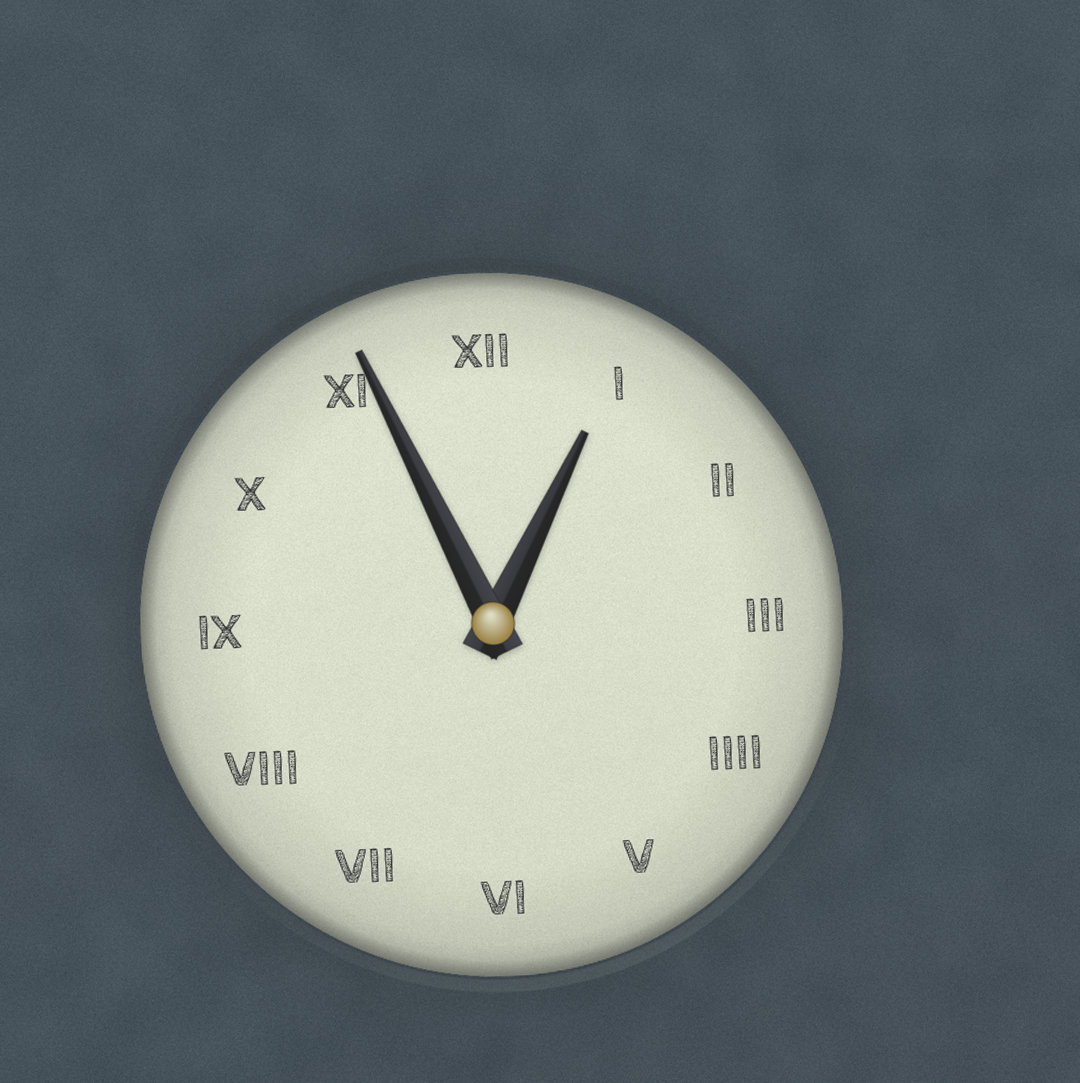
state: 12:56
